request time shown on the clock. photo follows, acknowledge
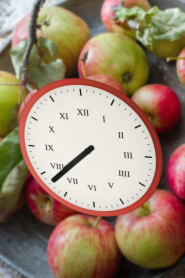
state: 7:38
